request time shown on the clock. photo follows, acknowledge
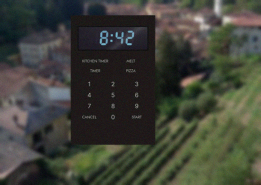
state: 8:42
